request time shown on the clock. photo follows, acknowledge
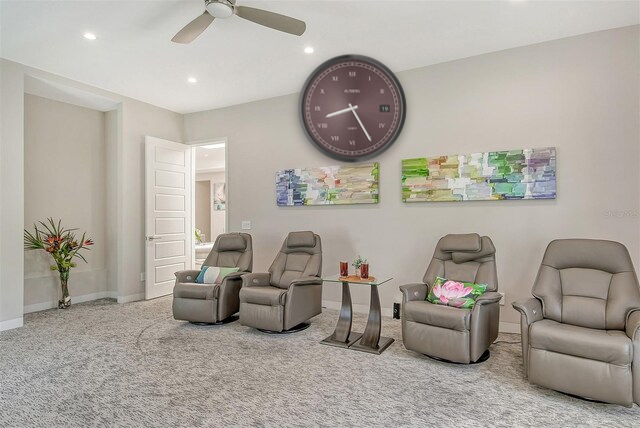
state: 8:25
